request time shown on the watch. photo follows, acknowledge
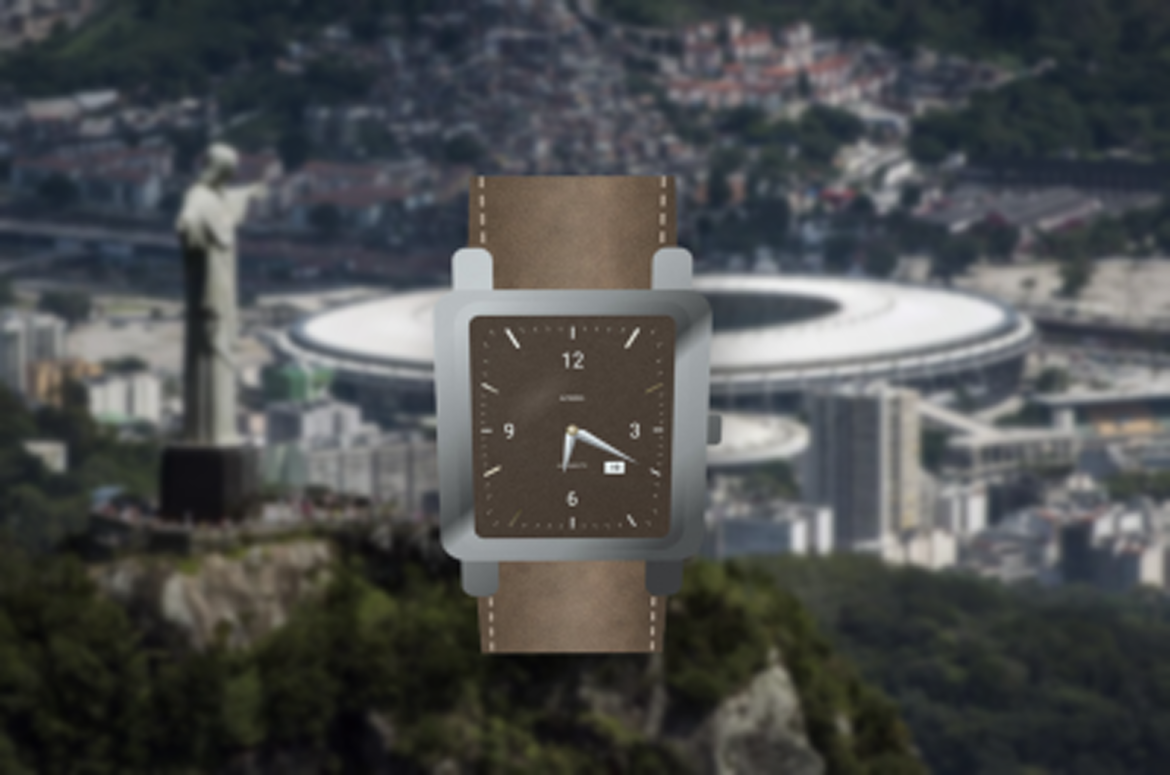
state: 6:20
